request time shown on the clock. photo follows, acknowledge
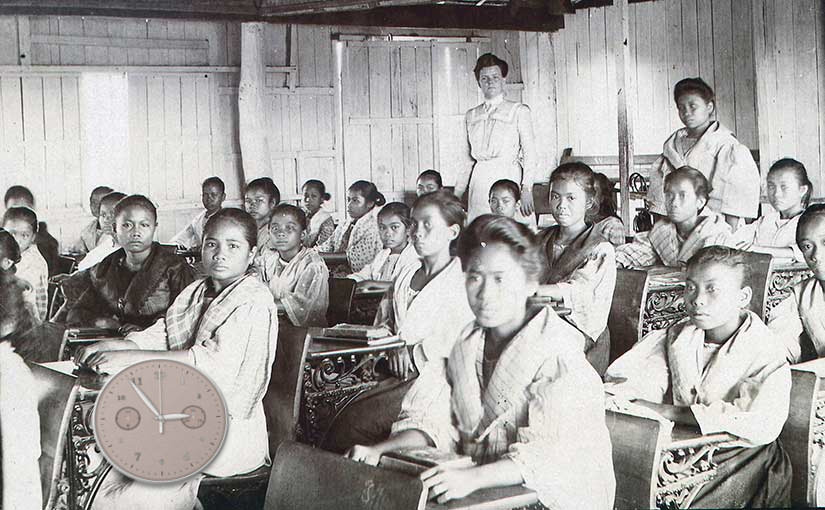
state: 2:54
